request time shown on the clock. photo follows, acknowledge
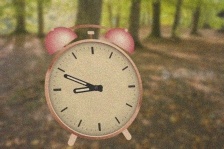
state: 8:49
